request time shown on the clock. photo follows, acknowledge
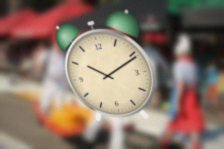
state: 10:11
